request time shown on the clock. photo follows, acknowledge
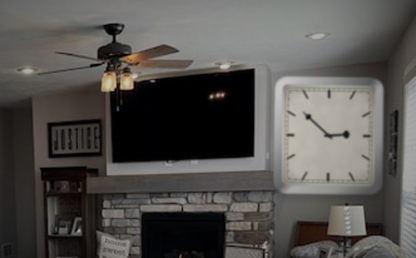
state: 2:52
